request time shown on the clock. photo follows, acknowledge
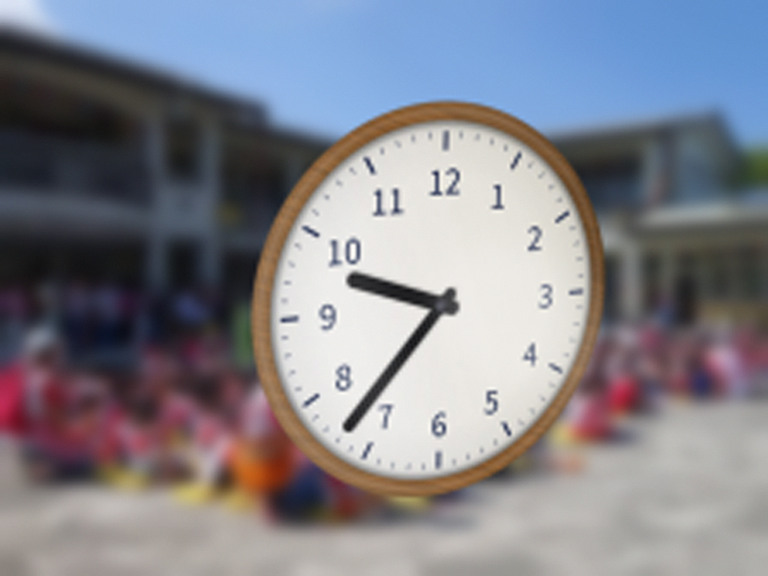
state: 9:37
